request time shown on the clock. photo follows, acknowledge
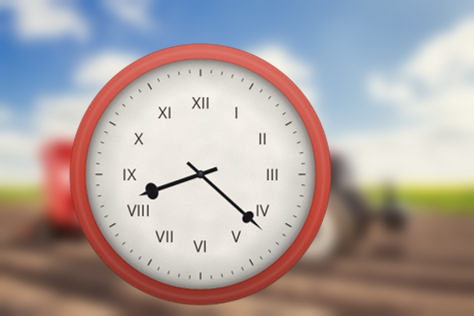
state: 8:22
